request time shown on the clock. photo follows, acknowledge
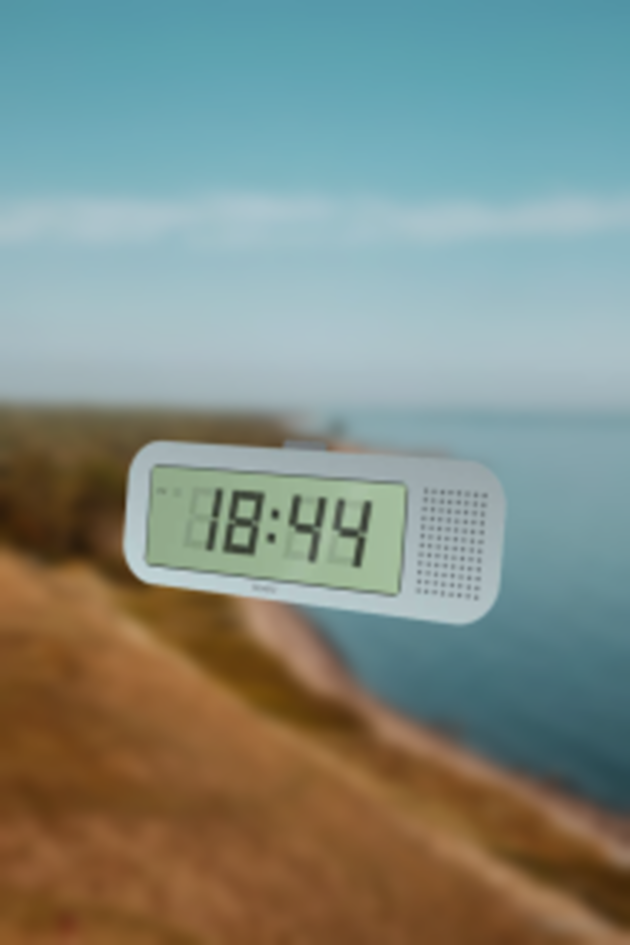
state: 18:44
